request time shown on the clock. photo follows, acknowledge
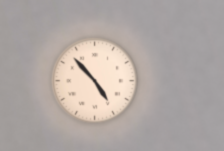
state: 4:53
